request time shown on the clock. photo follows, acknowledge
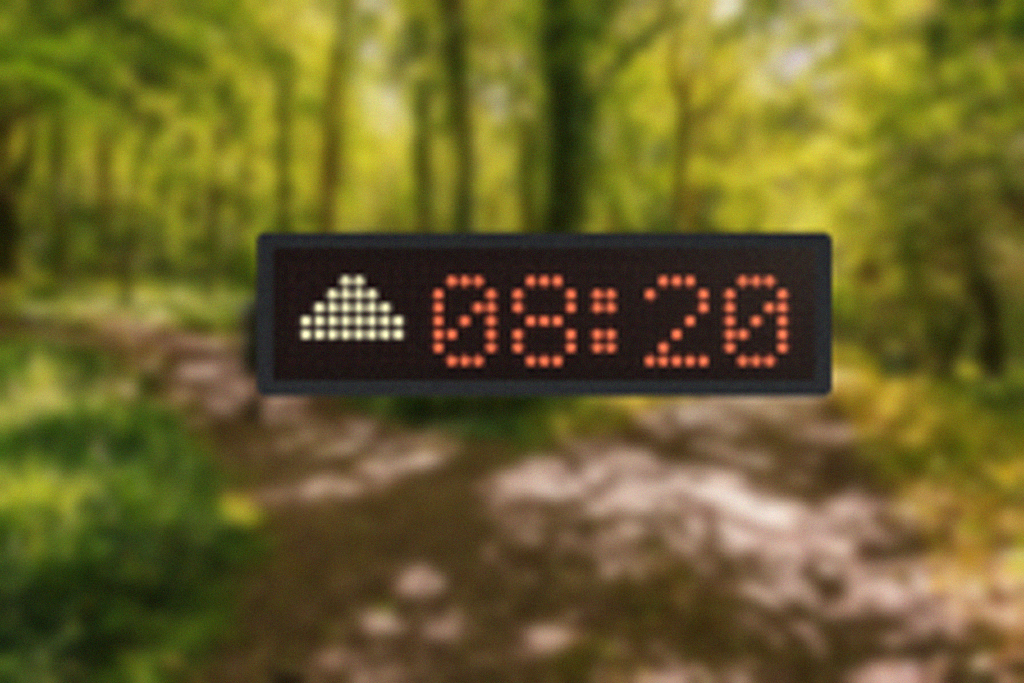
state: 8:20
